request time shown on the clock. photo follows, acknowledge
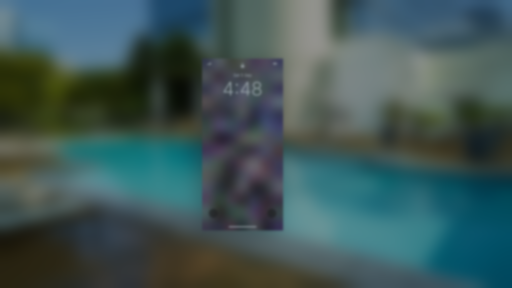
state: 4:48
